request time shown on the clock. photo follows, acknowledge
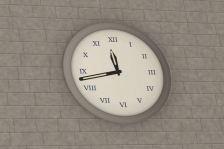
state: 11:43
